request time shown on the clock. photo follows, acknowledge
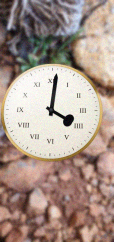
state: 4:01
